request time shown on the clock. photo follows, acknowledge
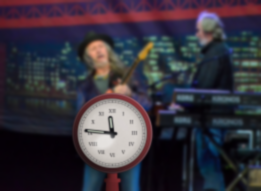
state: 11:46
